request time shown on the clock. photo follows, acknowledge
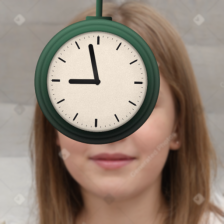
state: 8:58
